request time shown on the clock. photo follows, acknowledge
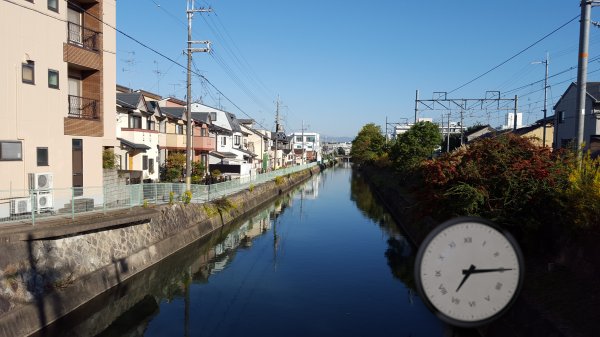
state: 7:15
